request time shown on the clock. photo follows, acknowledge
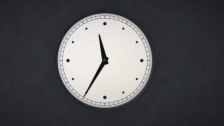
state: 11:35
